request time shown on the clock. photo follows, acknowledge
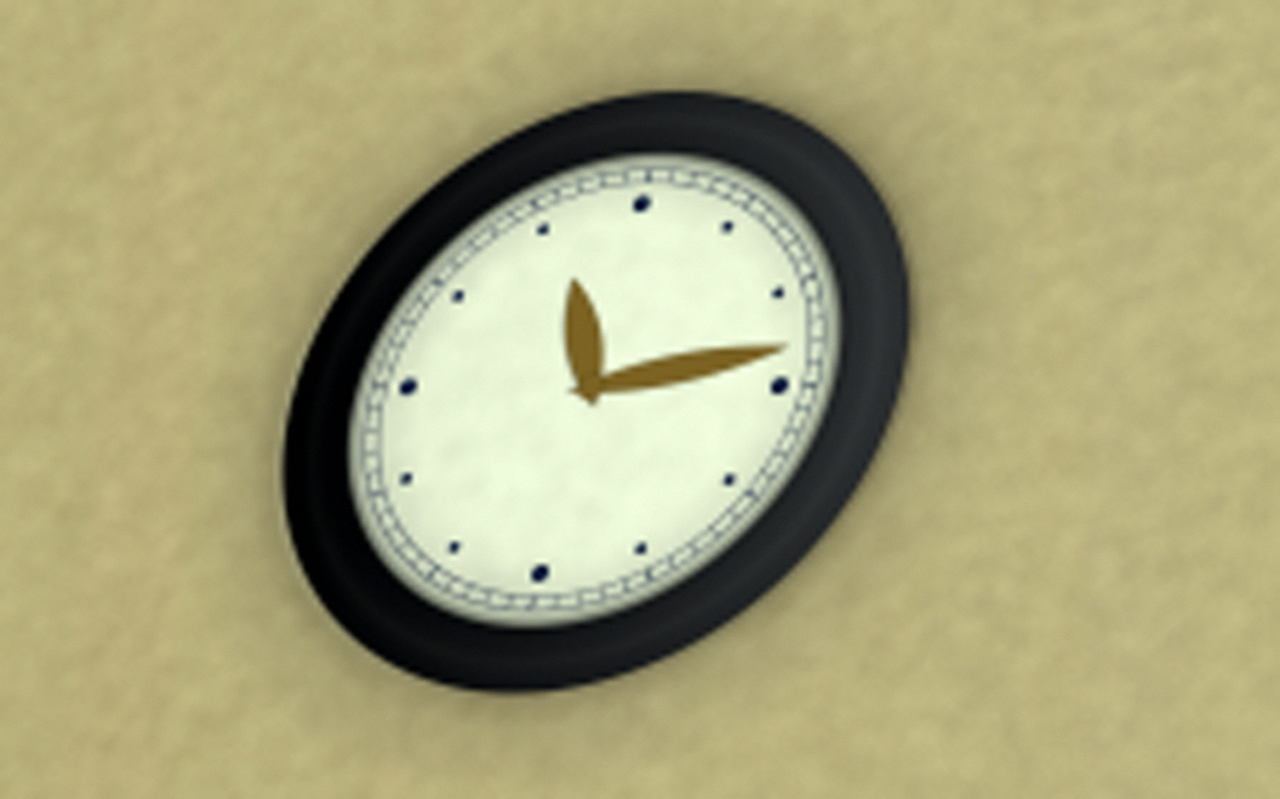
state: 11:13
